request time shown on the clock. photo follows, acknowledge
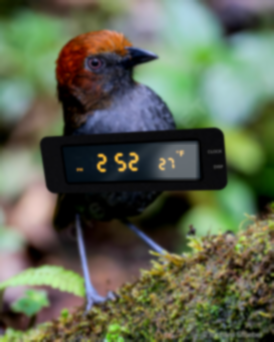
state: 2:52
